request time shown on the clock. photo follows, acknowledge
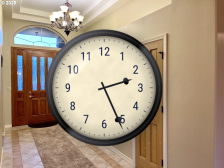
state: 2:26
